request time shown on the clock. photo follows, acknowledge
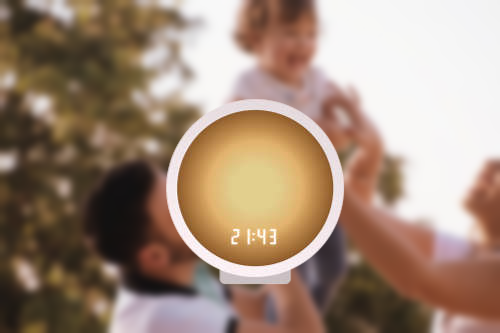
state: 21:43
